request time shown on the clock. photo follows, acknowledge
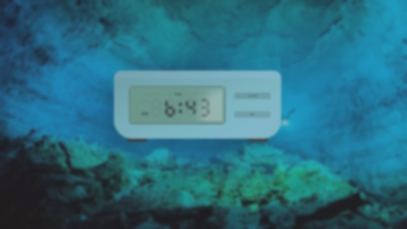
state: 6:43
